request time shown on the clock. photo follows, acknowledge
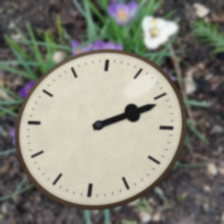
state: 2:11
